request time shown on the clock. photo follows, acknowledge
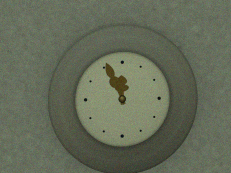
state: 11:56
